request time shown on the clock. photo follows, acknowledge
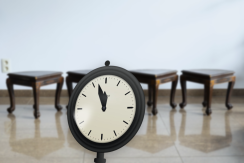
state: 11:57
